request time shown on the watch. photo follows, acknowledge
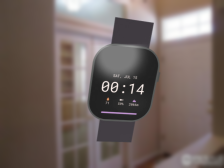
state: 0:14
